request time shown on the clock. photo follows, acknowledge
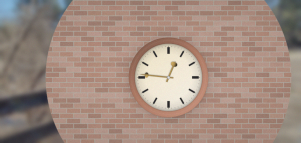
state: 12:46
